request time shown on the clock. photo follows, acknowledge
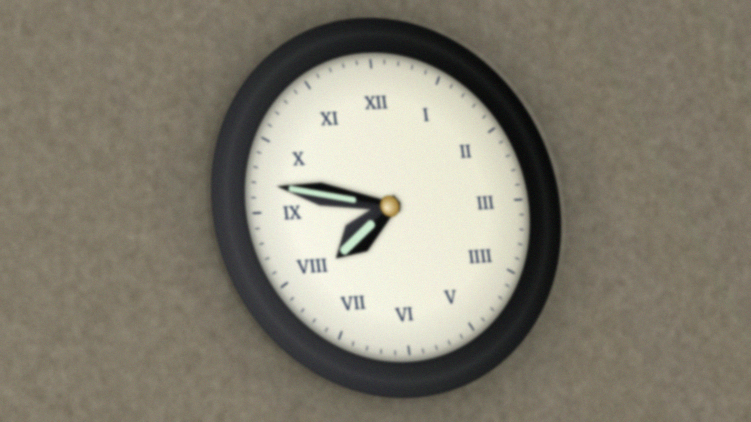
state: 7:47
